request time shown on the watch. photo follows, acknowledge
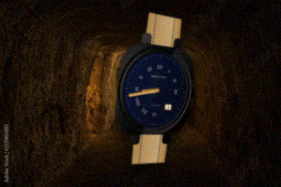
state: 8:43
